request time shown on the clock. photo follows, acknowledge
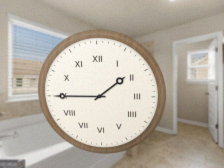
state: 1:45
